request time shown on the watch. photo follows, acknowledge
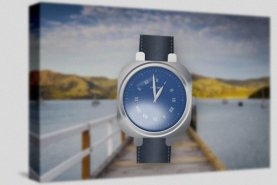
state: 12:59
